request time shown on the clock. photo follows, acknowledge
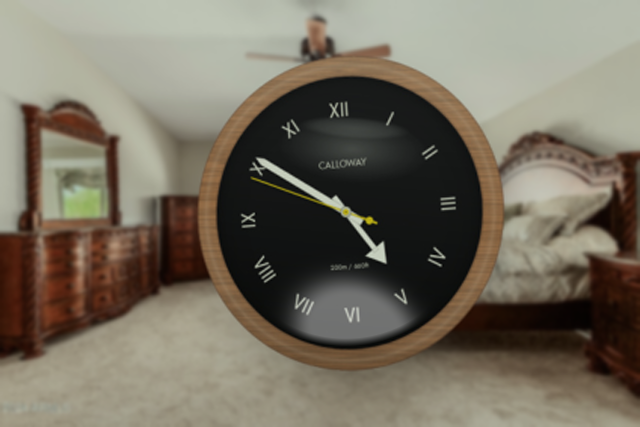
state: 4:50:49
